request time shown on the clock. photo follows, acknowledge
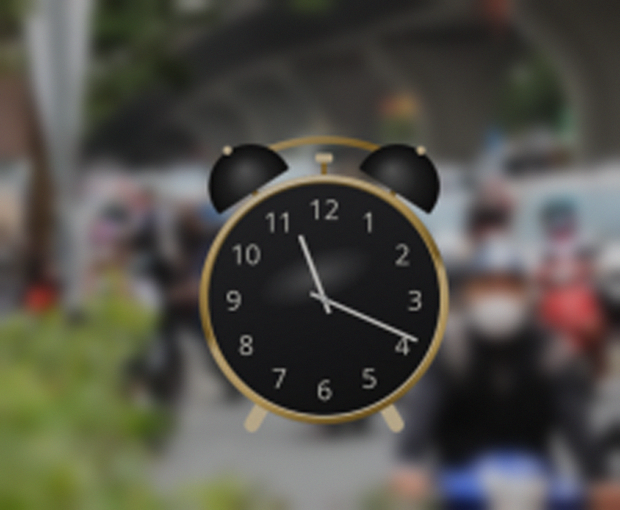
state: 11:19
